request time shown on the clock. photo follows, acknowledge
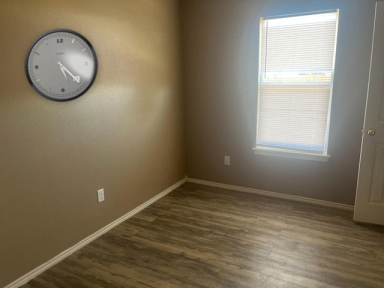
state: 5:23
